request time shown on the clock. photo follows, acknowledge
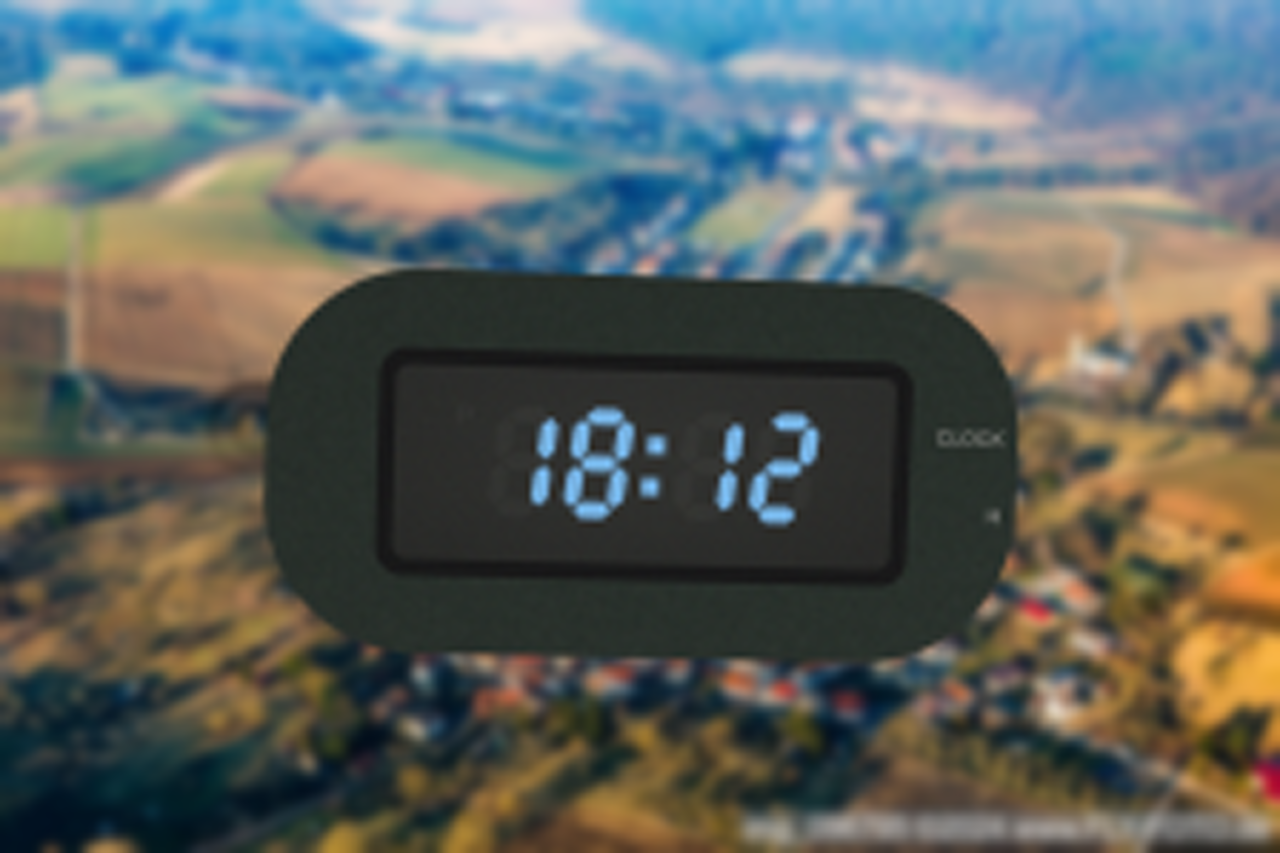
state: 18:12
